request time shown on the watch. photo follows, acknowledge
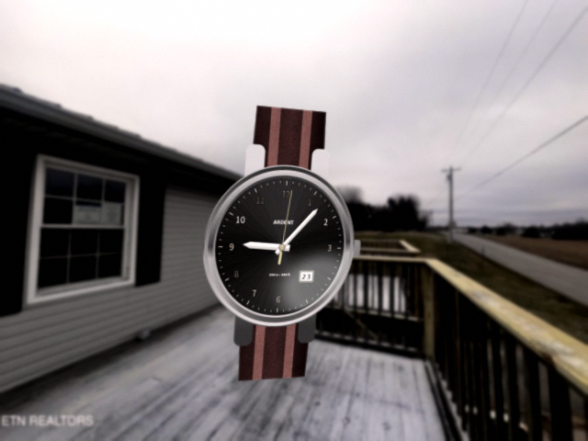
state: 9:07:01
